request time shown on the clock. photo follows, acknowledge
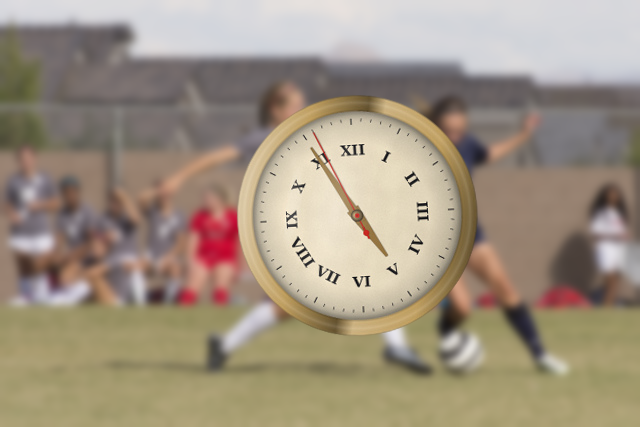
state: 4:54:56
